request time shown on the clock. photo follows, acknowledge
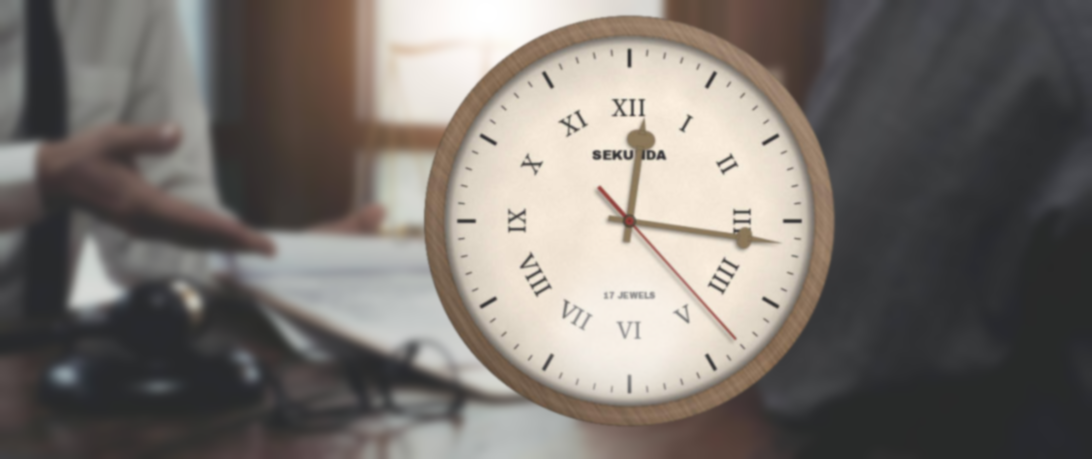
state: 12:16:23
